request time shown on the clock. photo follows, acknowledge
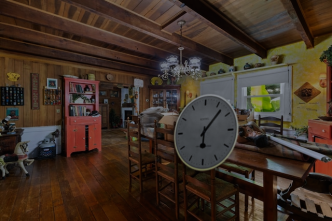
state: 6:07
